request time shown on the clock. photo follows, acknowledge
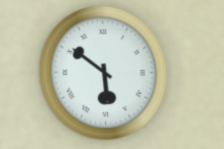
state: 5:51
